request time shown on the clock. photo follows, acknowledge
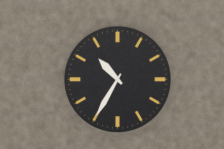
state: 10:35
